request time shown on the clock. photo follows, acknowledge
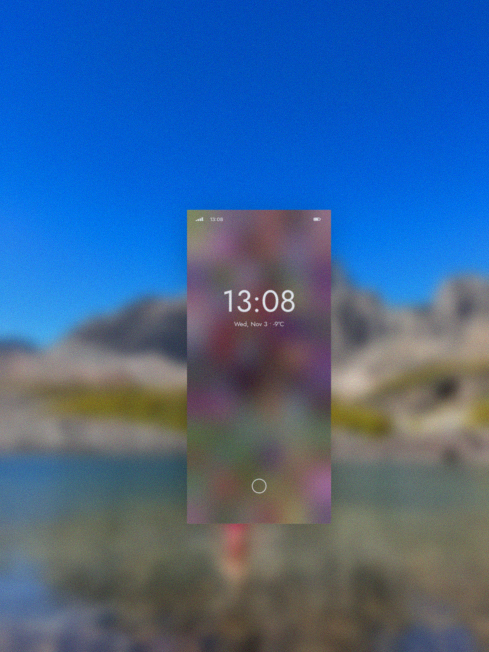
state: 13:08
